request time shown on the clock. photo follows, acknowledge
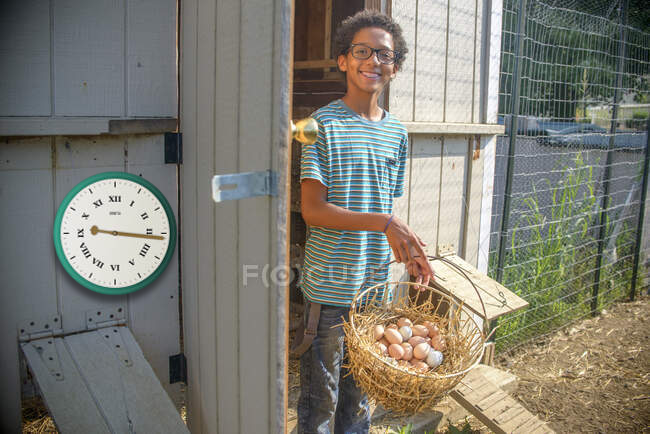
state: 9:16
